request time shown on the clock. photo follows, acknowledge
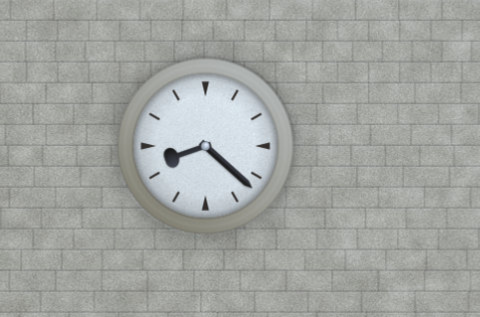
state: 8:22
